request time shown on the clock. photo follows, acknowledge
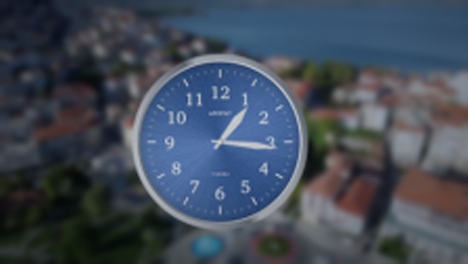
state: 1:16
